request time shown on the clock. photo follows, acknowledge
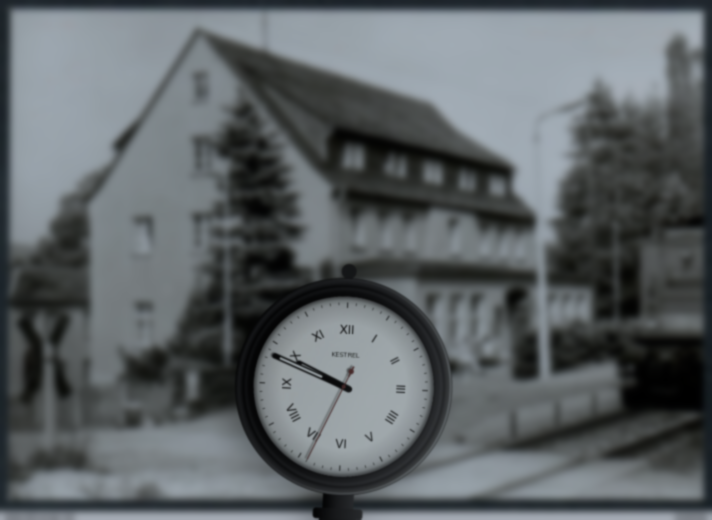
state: 9:48:34
